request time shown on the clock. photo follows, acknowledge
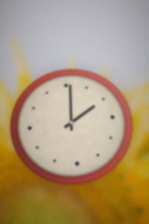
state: 2:01
